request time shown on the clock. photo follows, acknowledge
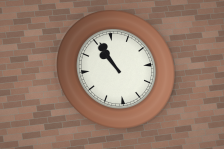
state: 10:56
